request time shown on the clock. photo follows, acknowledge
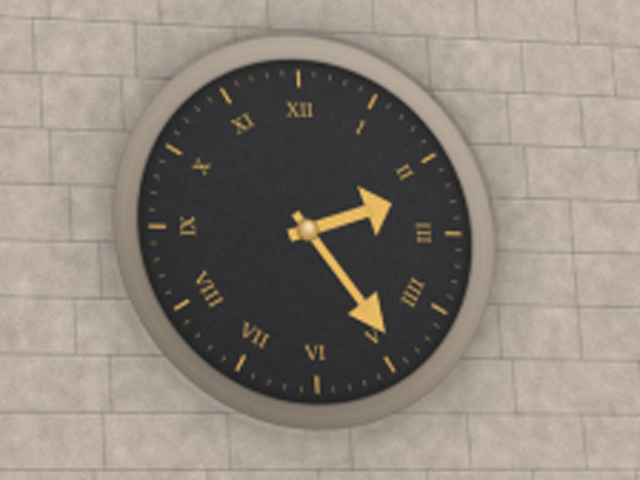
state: 2:24
